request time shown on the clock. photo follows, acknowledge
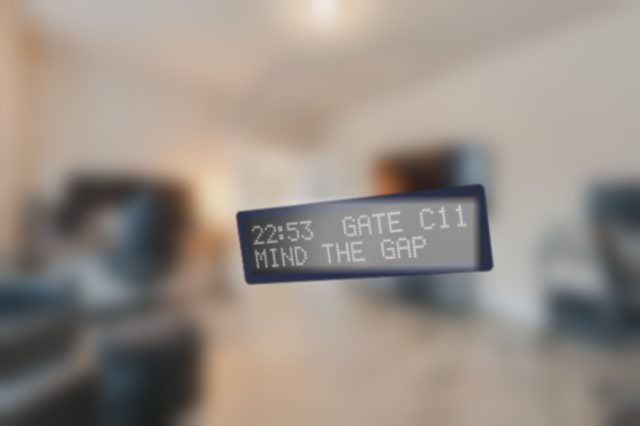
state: 22:53
